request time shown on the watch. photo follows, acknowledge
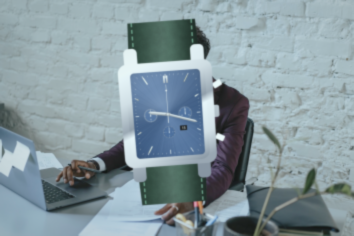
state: 9:18
